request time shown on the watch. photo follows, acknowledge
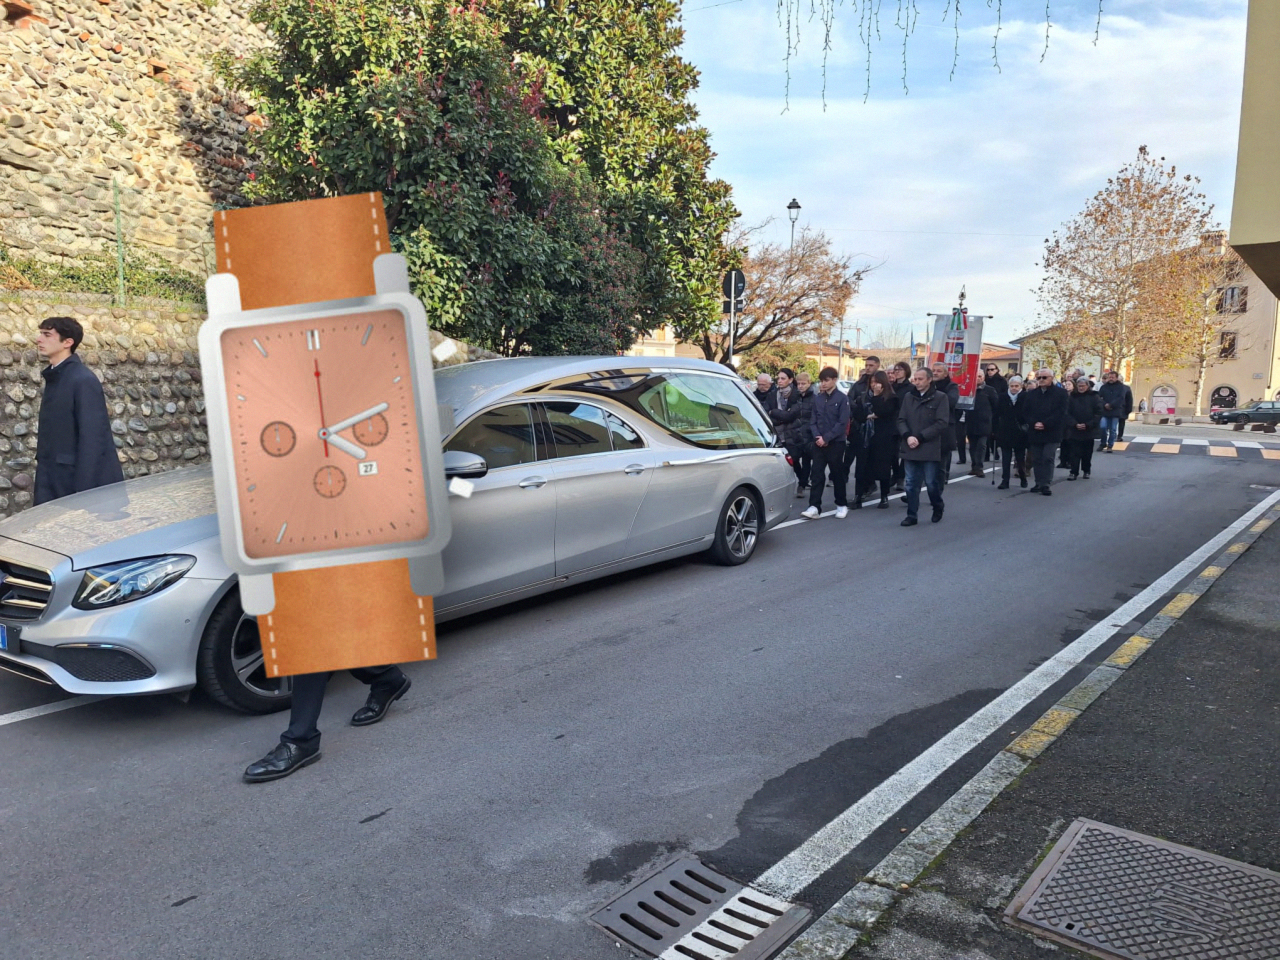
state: 4:12
